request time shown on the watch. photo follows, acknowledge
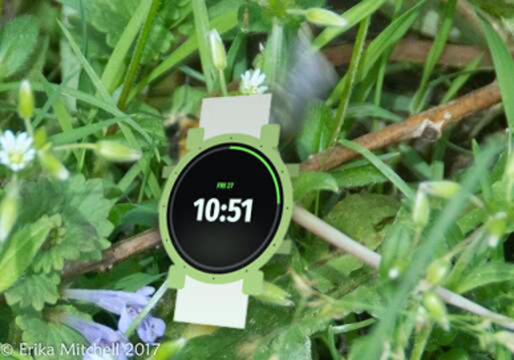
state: 10:51
